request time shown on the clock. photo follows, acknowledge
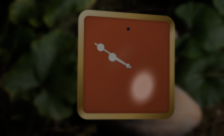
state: 9:50
